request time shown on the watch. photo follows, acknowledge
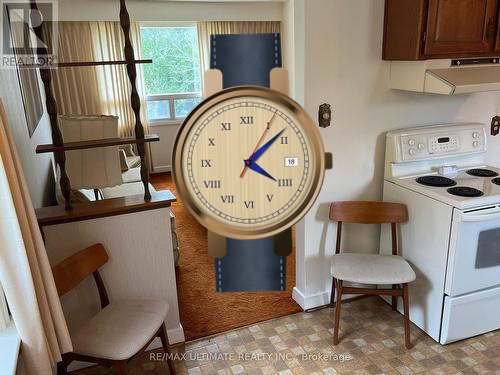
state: 4:08:05
